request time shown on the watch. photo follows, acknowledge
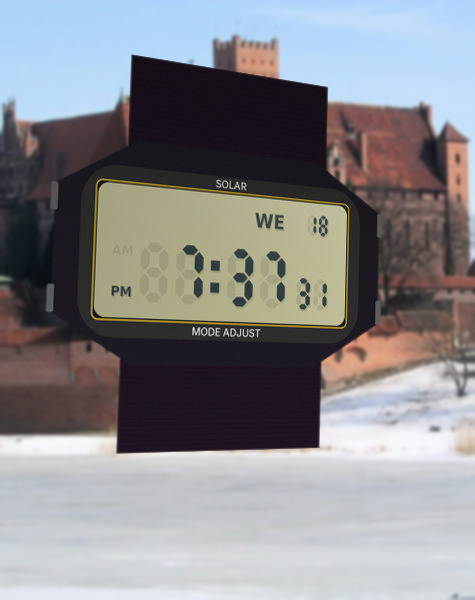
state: 7:37:31
